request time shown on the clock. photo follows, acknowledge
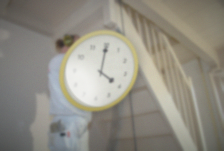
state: 4:00
